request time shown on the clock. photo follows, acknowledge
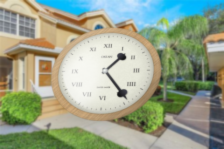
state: 1:24
